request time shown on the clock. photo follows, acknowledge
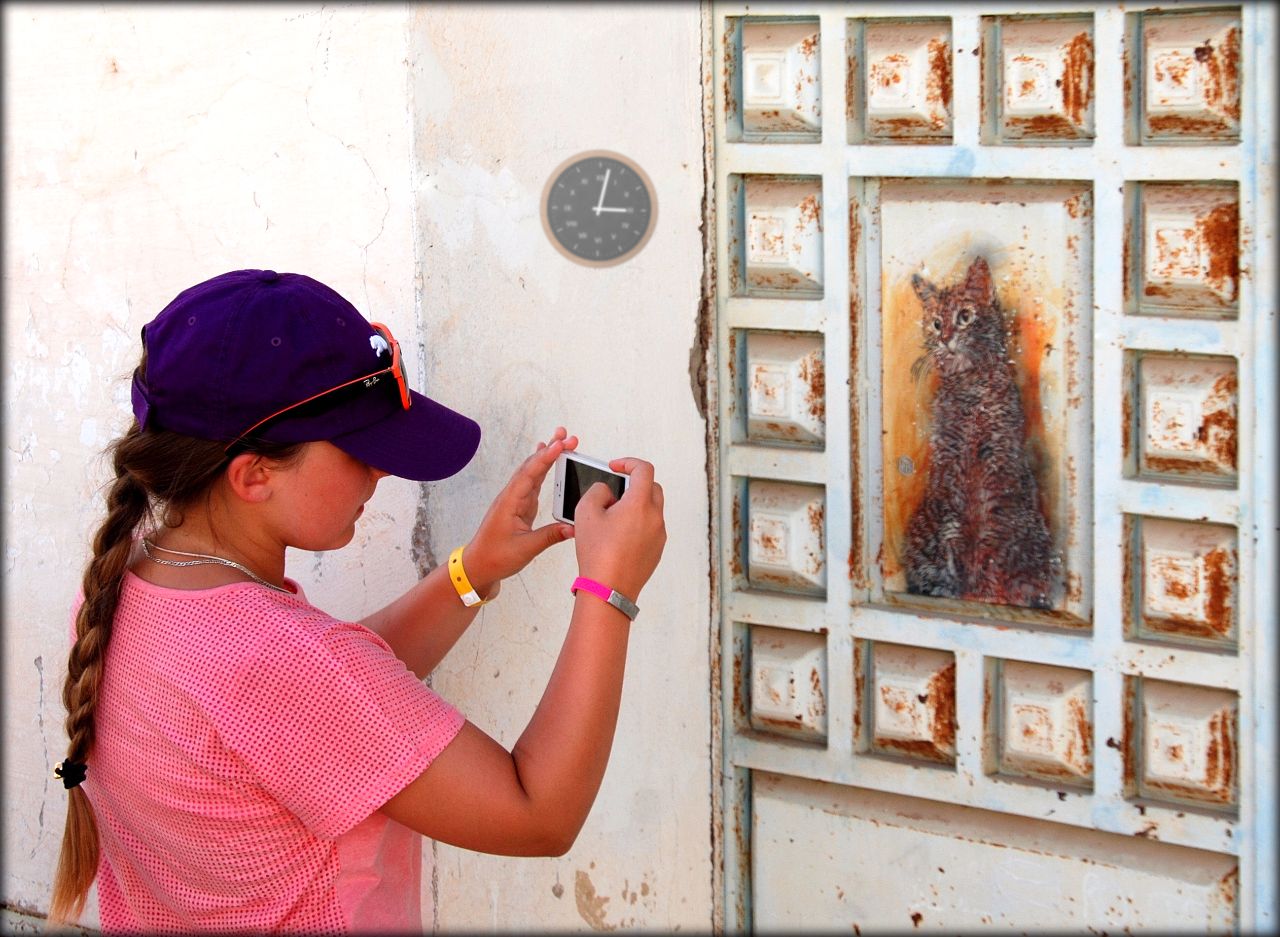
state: 3:02
